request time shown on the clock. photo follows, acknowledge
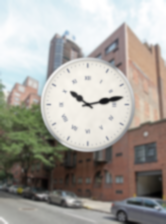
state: 10:13
